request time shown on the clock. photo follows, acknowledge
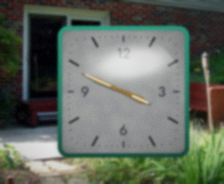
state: 3:49
